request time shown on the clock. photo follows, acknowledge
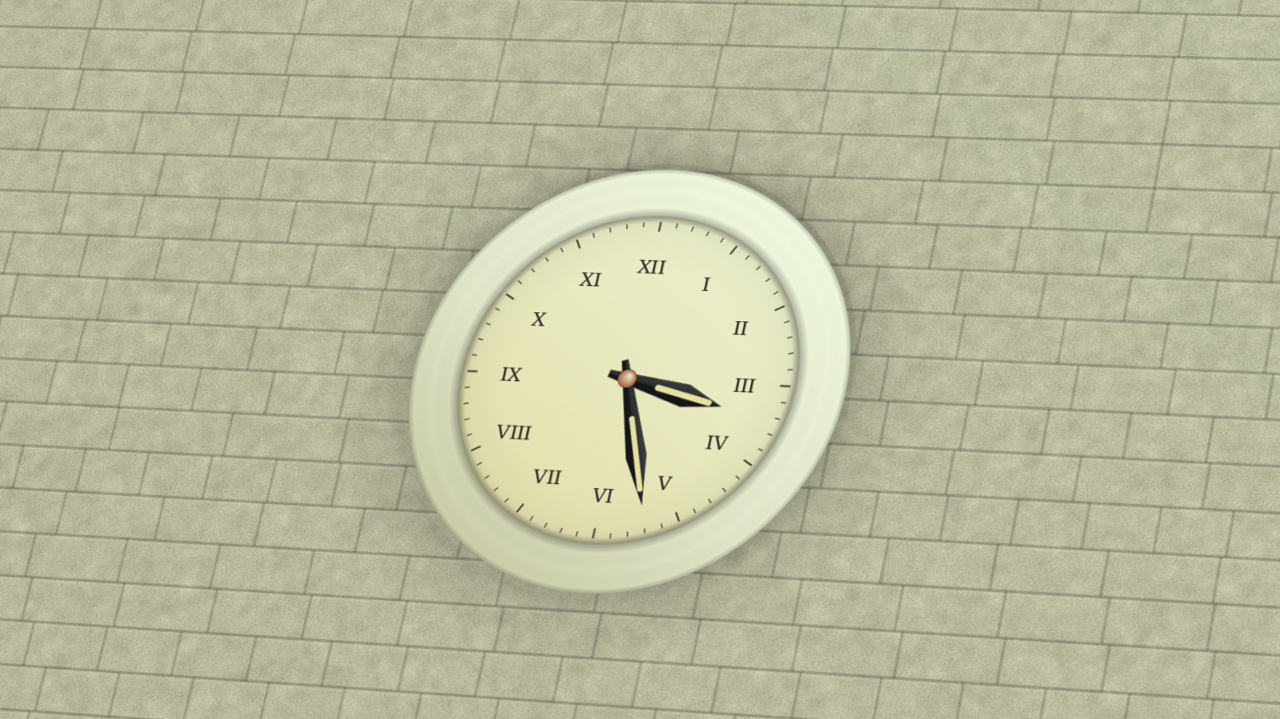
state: 3:27
